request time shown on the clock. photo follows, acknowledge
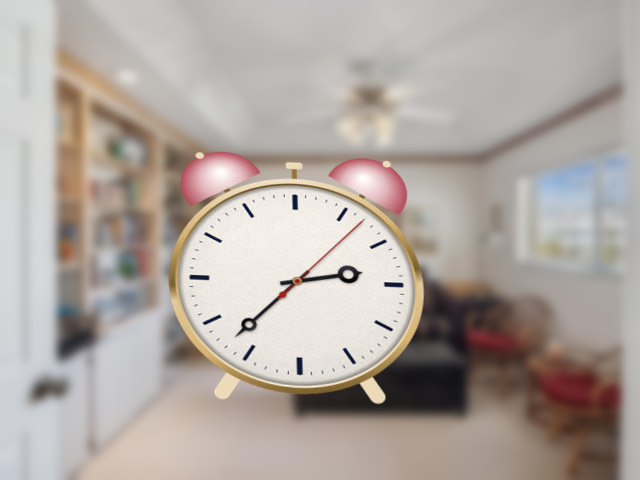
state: 2:37:07
